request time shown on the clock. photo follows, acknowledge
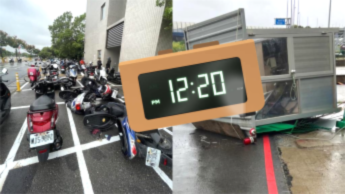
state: 12:20
